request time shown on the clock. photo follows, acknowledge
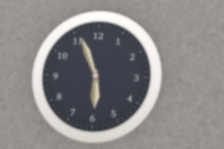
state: 5:56
